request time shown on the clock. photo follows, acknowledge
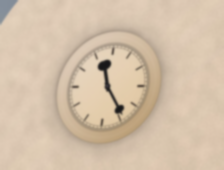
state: 11:24
